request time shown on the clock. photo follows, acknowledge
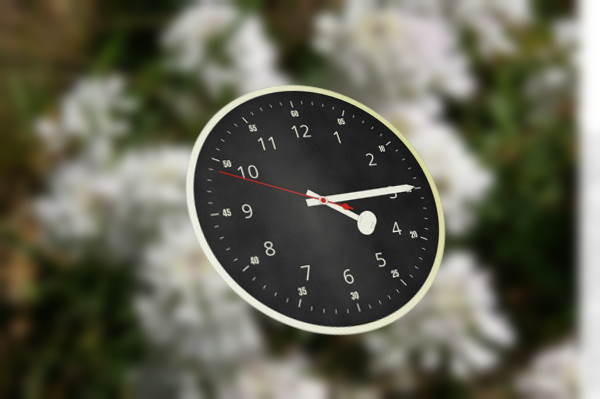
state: 4:14:49
